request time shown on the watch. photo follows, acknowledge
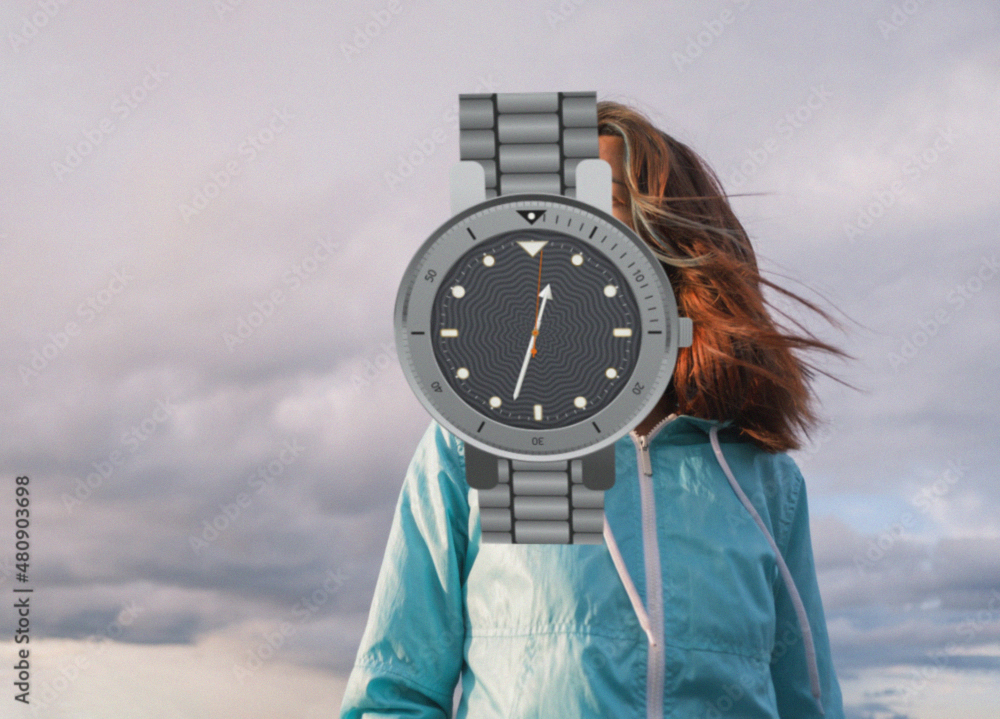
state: 12:33:01
